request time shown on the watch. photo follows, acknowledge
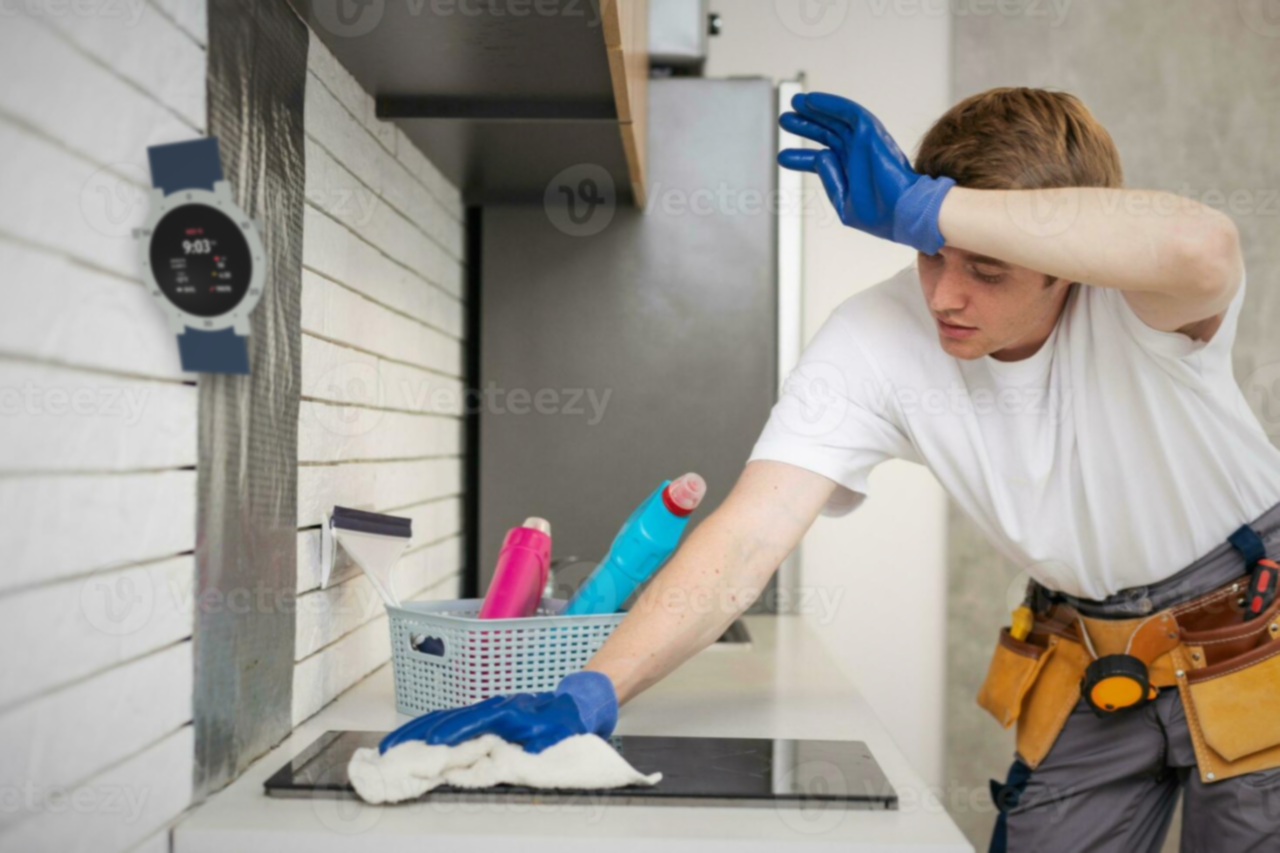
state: 9:03
